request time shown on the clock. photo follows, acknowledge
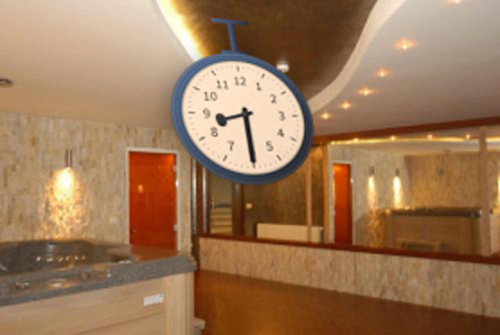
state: 8:30
